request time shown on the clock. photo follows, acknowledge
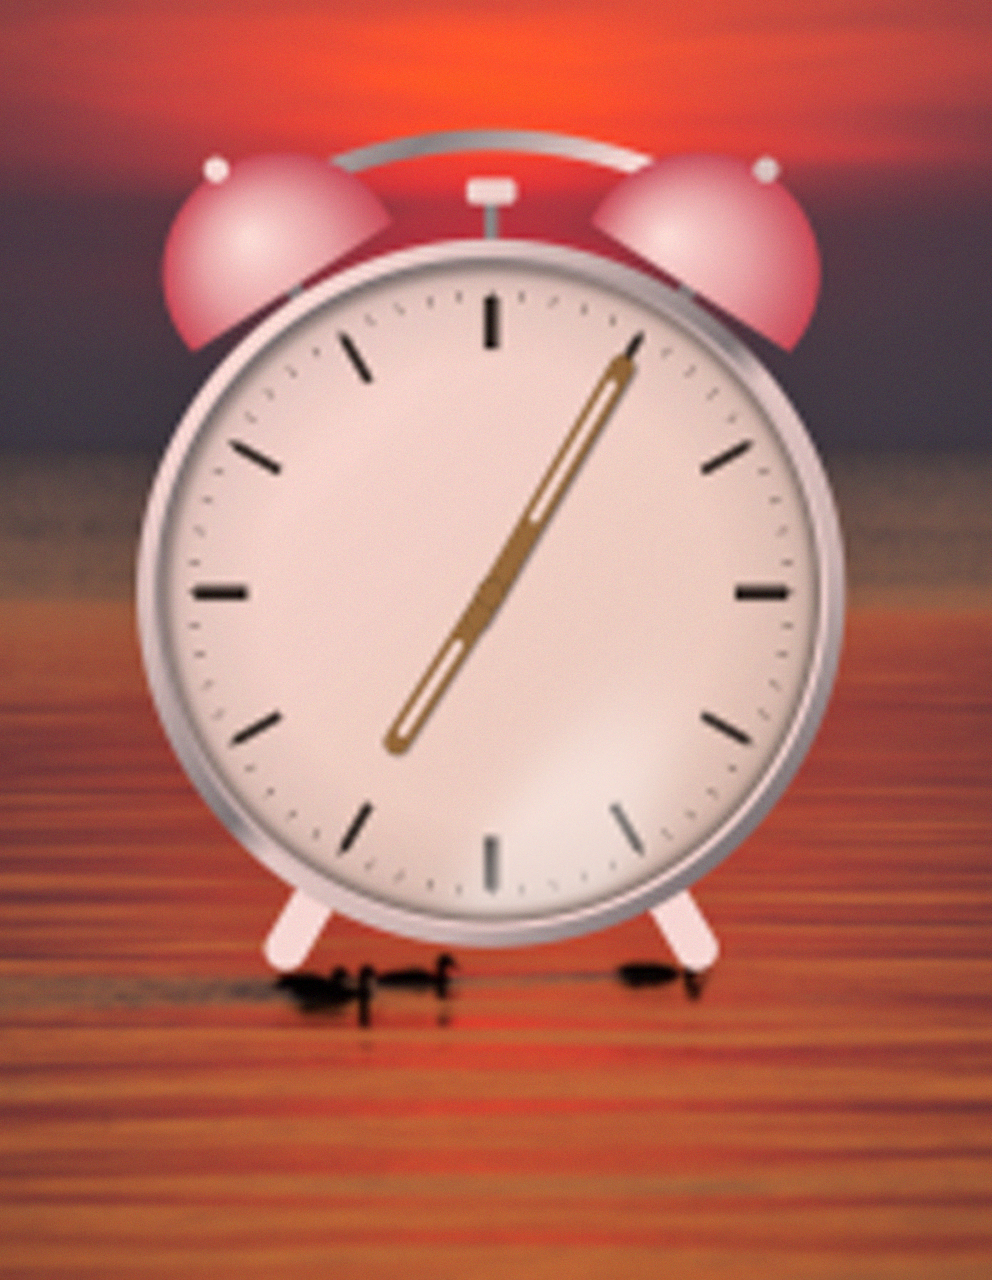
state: 7:05
